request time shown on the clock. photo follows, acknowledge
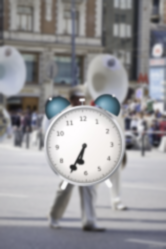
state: 6:35
